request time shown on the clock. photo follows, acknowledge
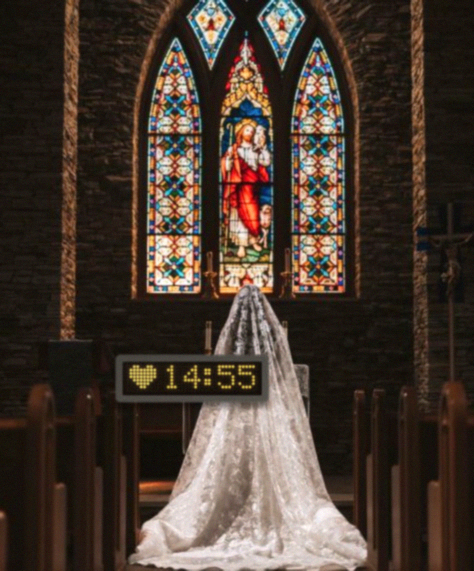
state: 14:55
